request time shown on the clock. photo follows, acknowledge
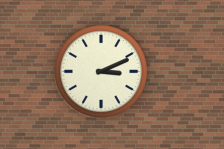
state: 3:11
